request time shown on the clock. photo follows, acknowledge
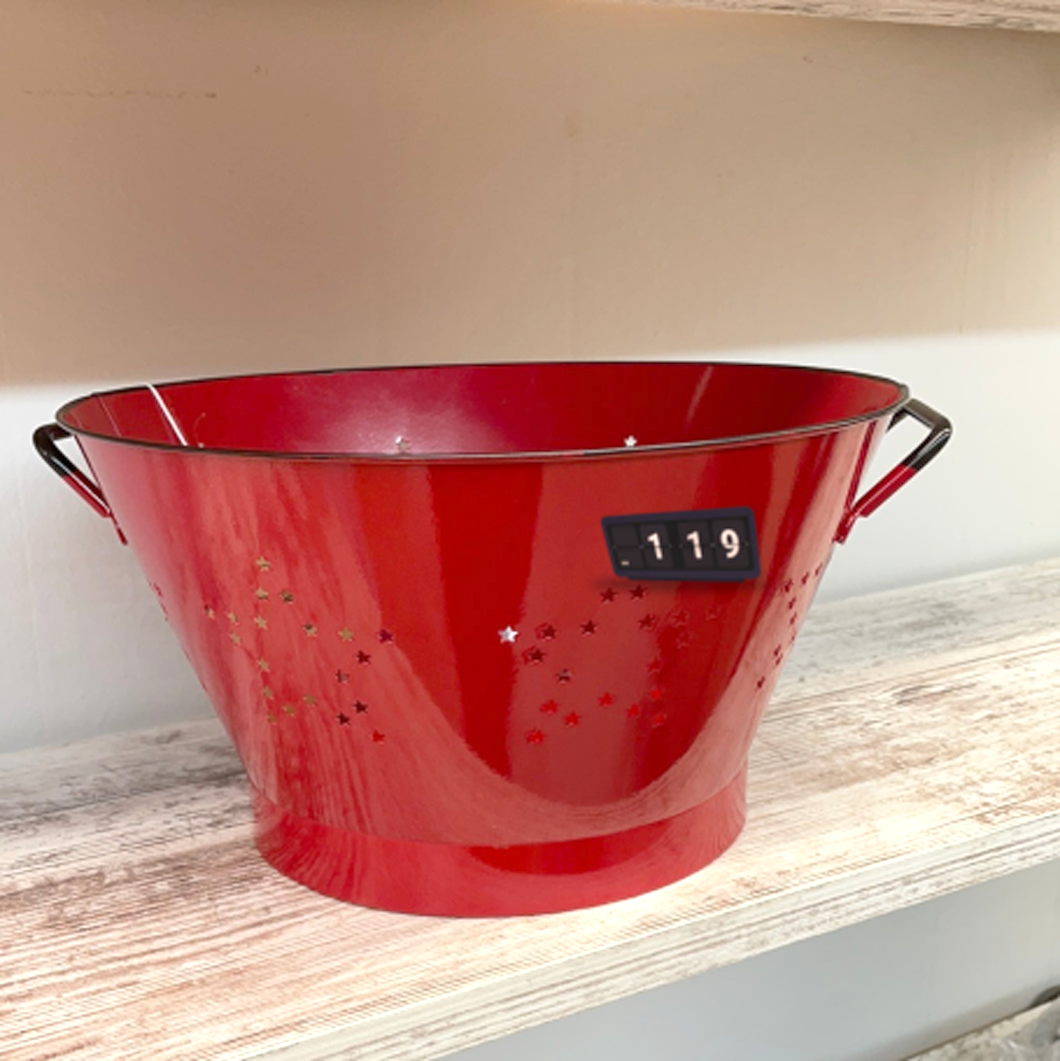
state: 1:19
